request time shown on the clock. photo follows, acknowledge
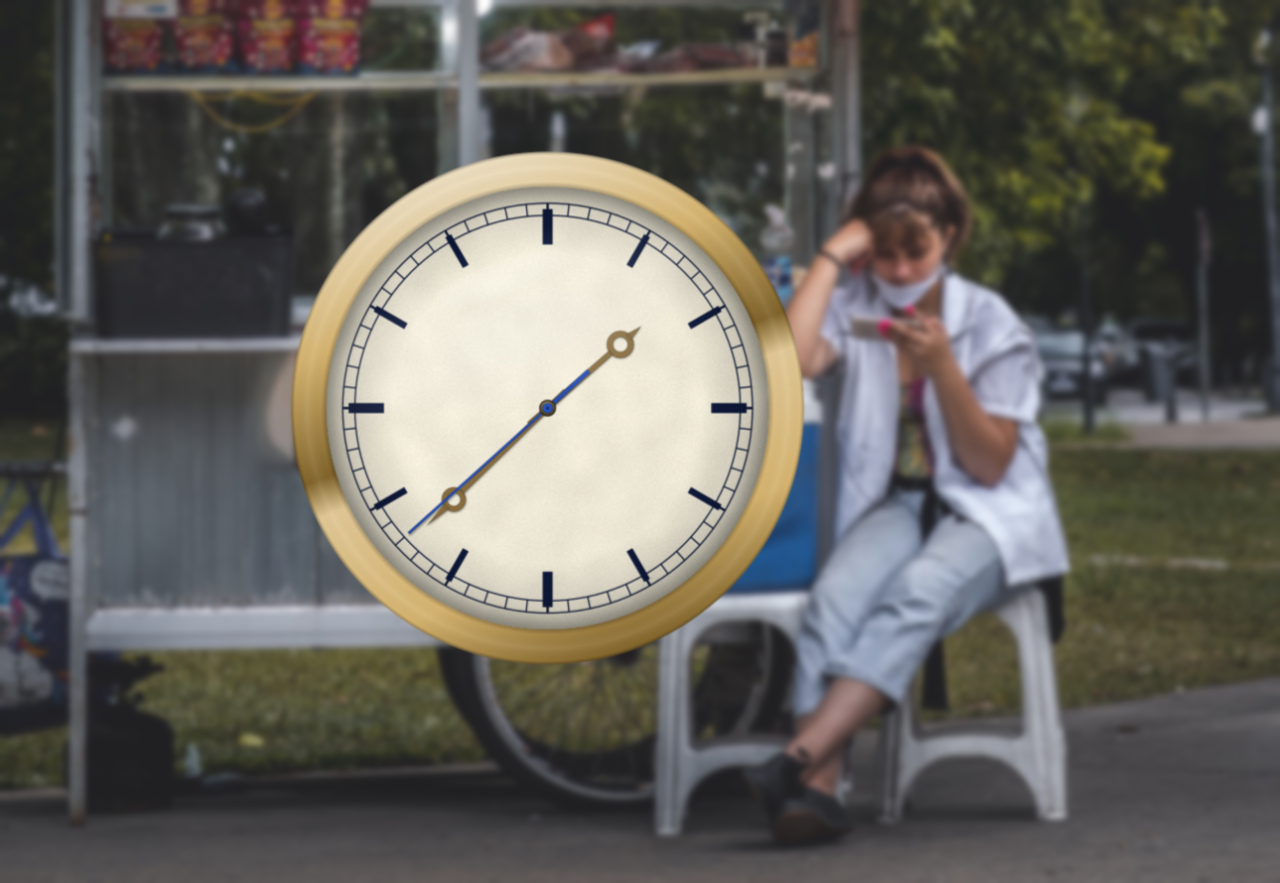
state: 1:37:38
